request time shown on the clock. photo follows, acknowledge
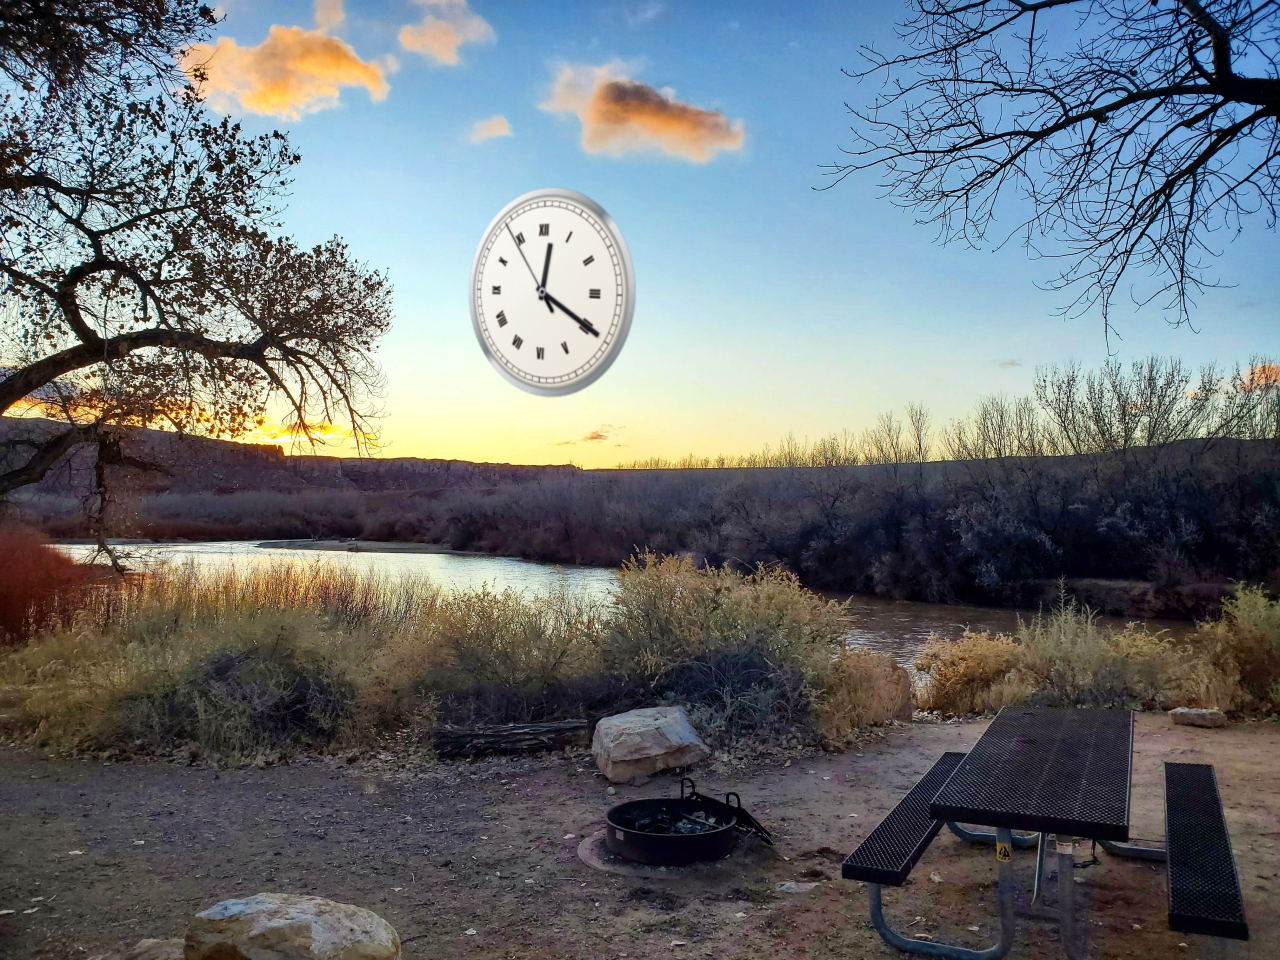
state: 12:19:54
